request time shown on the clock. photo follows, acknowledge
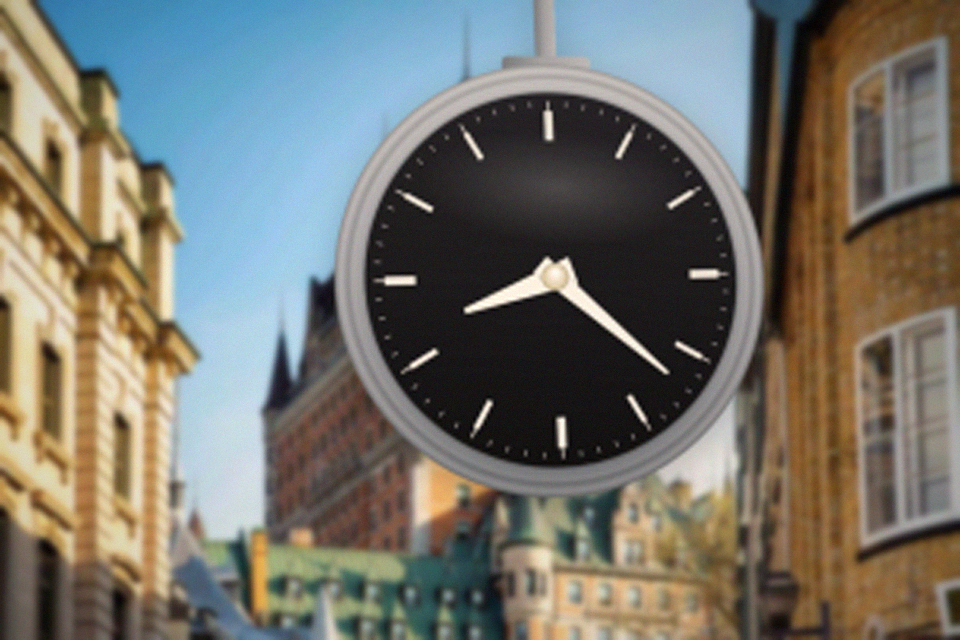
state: 8:22
